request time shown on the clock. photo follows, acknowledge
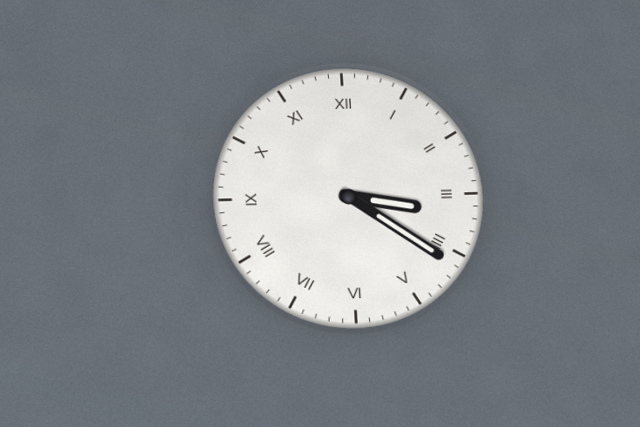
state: 3:21
